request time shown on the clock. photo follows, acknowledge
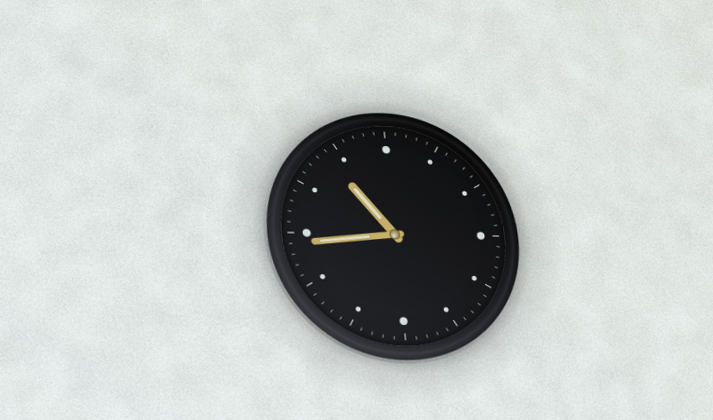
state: 10:44
